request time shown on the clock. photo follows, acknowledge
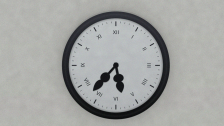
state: 5:37
